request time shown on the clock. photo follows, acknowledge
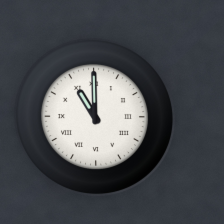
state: 11:00
